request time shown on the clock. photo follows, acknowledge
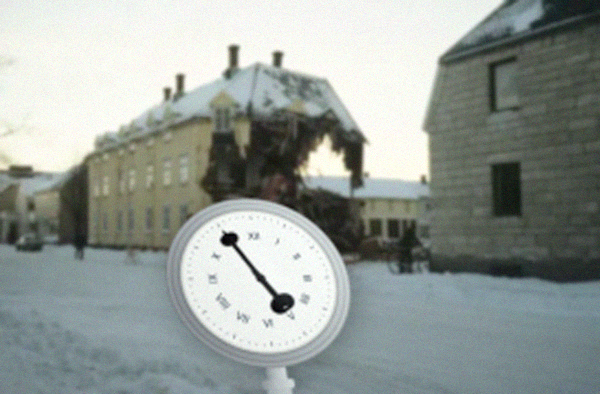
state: 4:55
